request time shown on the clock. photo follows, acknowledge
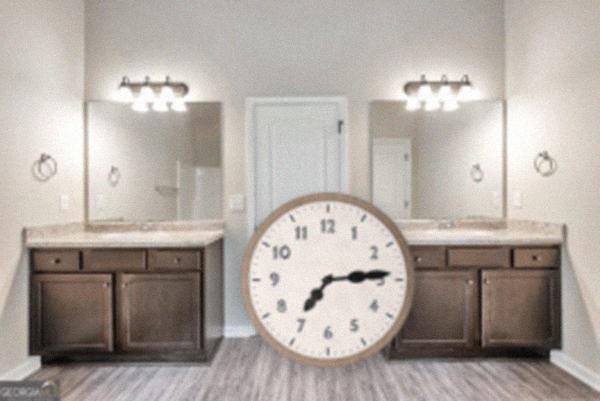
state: 7:14
